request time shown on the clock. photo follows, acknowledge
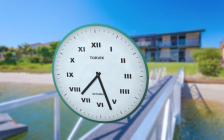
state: 7:27
